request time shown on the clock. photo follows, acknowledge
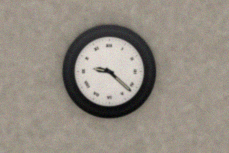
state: 9:22
